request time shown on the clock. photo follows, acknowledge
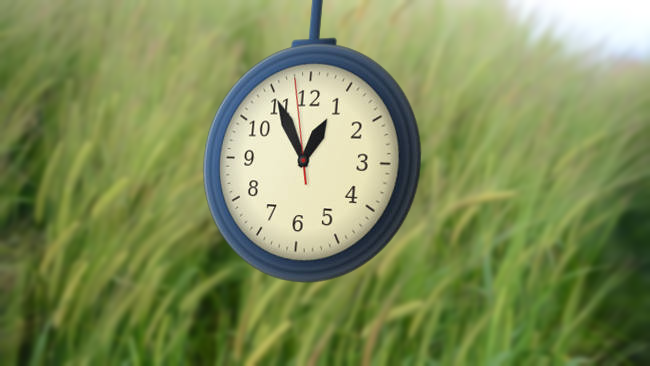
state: 12:54:58
